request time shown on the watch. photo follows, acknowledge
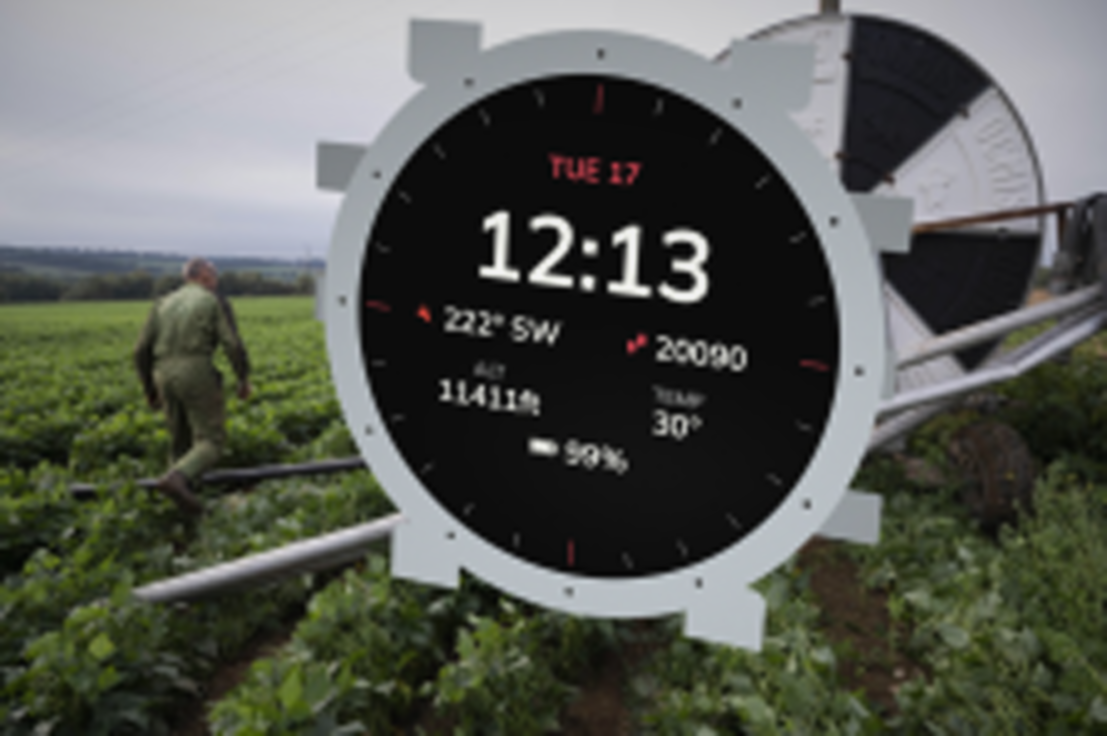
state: 12:13
